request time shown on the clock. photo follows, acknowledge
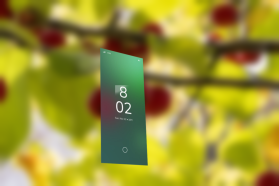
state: 8:02
